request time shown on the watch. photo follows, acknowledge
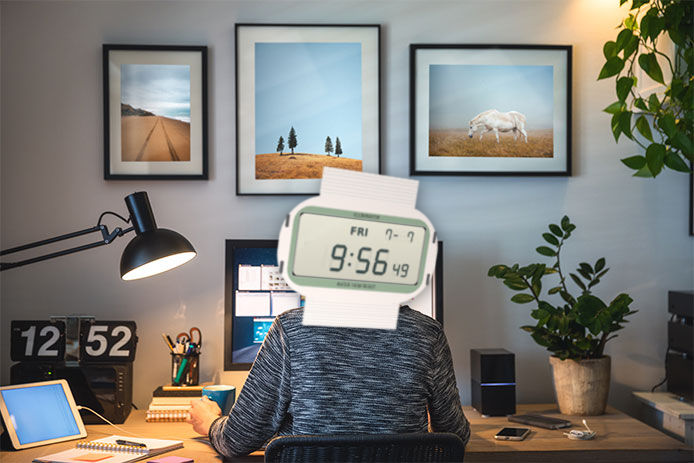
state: 9:56:49
